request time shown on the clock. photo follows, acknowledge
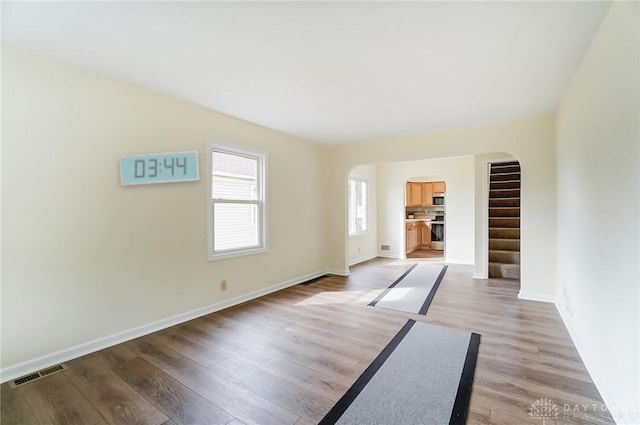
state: 3:44
